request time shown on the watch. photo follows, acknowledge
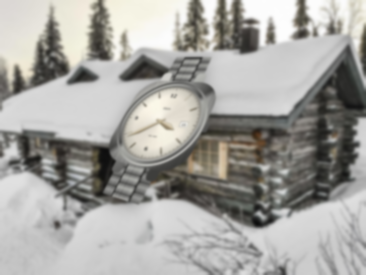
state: 3:39
